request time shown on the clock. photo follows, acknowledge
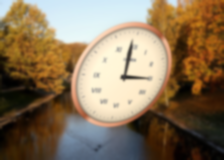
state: 2:59
